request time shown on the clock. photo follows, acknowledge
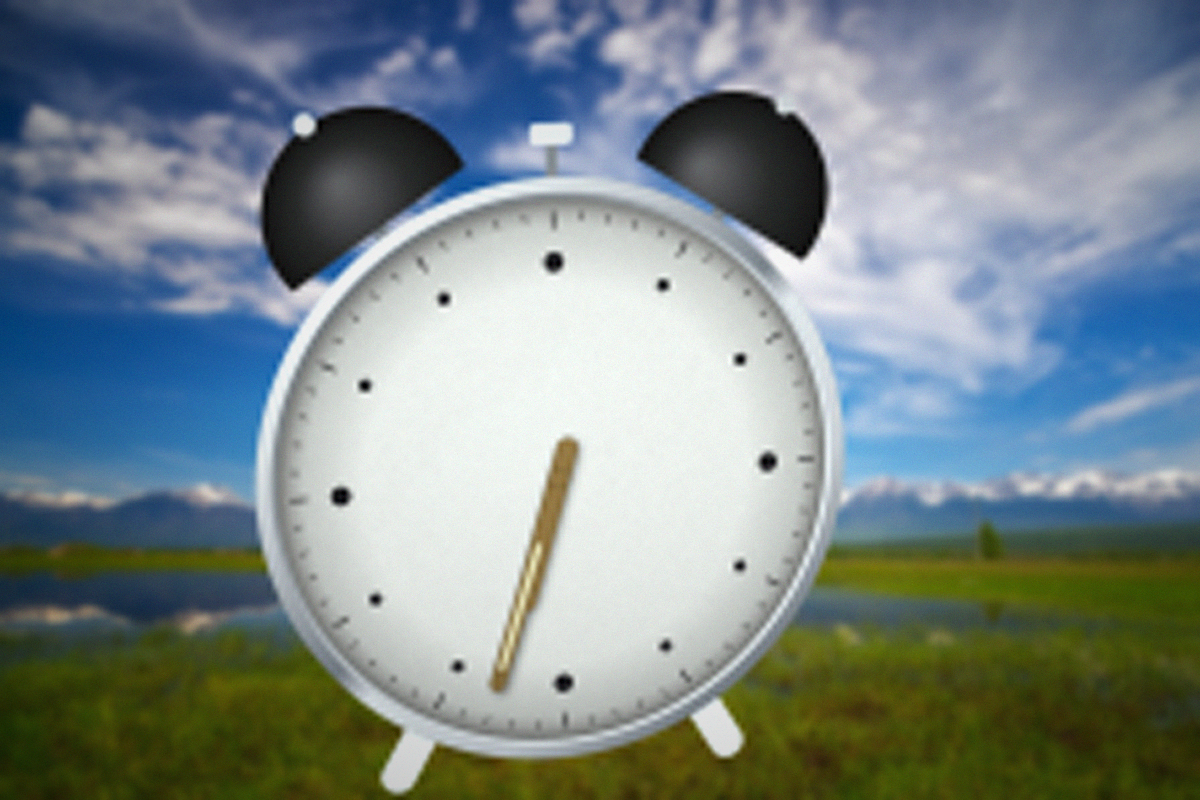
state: 6:33
